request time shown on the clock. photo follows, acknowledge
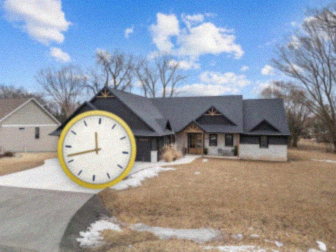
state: 11:42
